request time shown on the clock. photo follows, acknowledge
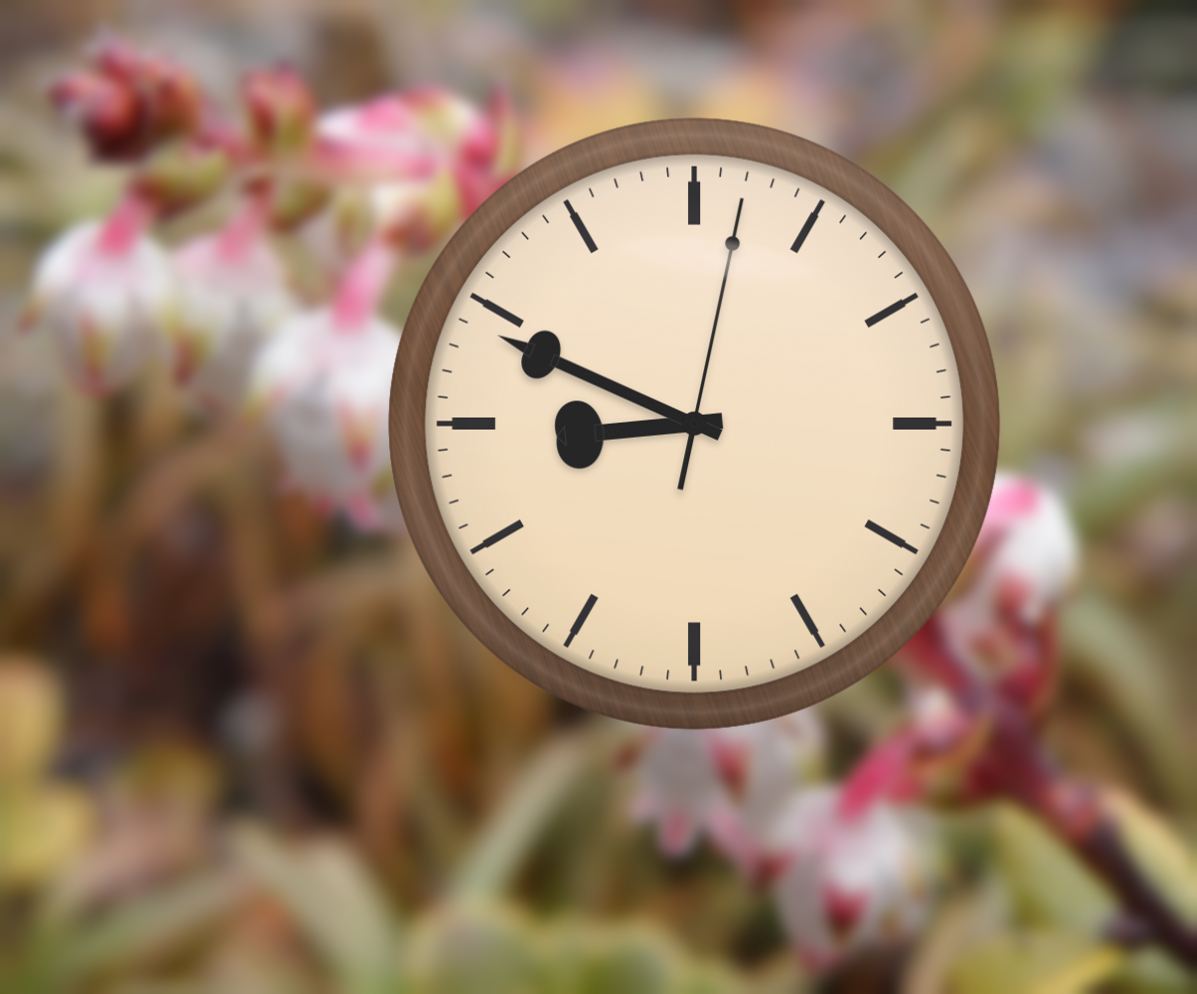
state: 8:49:02
